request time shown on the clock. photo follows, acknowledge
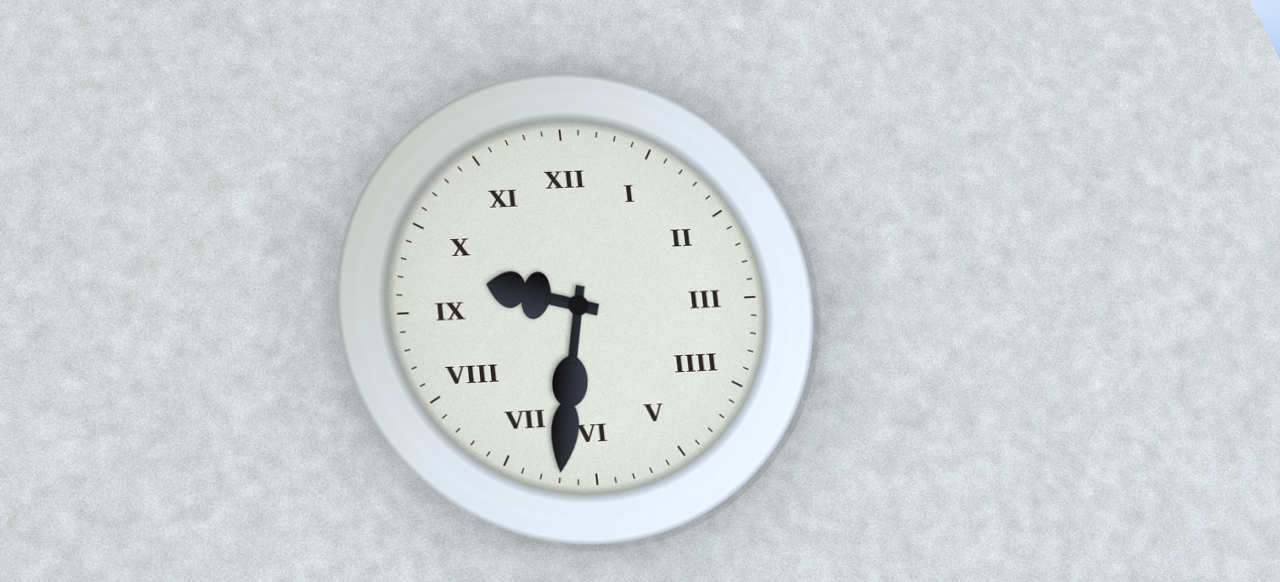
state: 9:32
